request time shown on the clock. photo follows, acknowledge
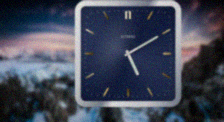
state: 5:10
